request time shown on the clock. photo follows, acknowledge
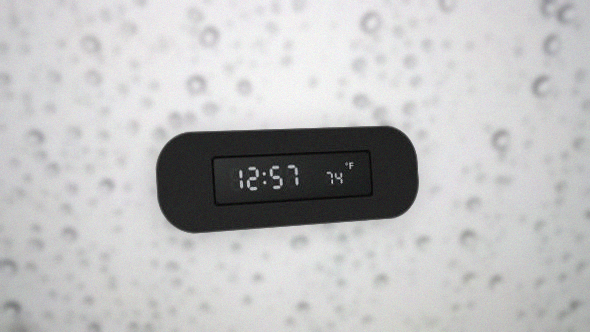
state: 12:57
